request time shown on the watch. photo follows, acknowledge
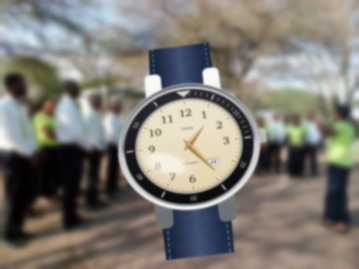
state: 1:24
